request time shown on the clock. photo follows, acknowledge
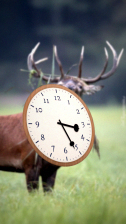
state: 3:26
